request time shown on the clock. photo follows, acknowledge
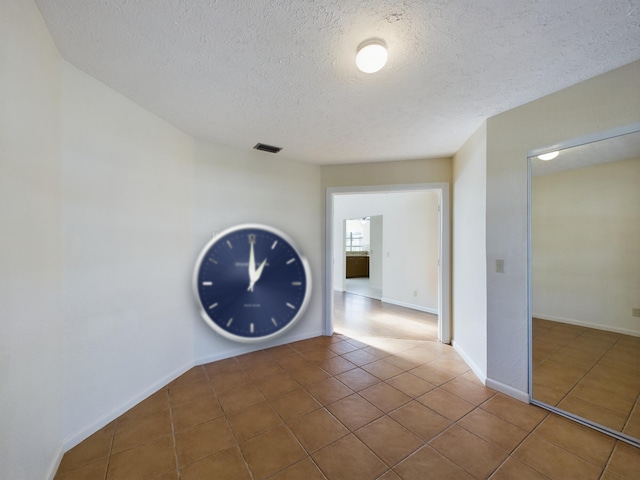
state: 1:00
